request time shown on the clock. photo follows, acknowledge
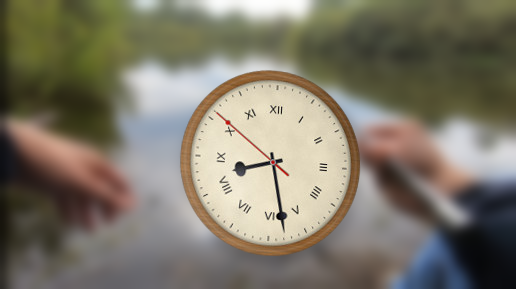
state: 8:27:51
